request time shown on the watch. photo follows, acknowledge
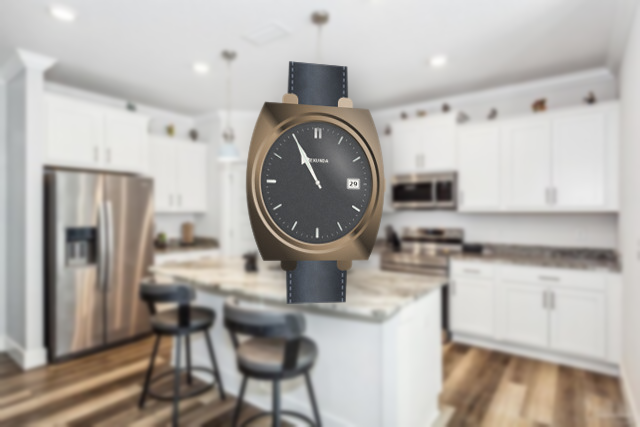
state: 10:55
